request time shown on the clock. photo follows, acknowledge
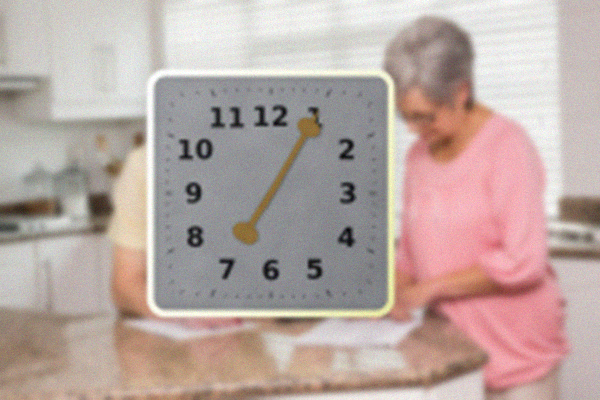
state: 7:05
